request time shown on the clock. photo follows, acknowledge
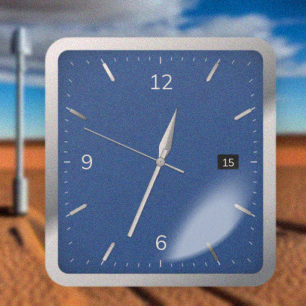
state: 12:33:49
